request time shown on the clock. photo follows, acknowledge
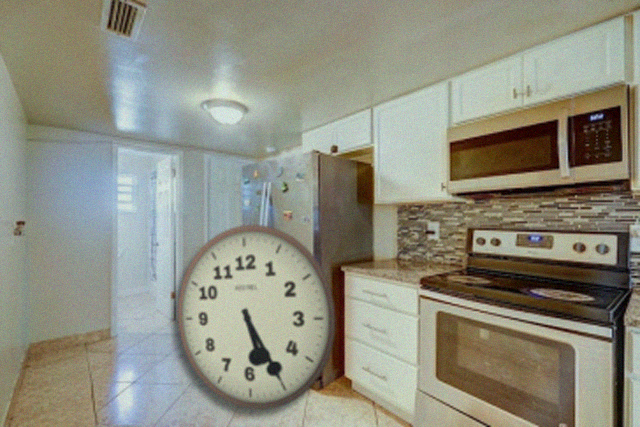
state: 5:25
